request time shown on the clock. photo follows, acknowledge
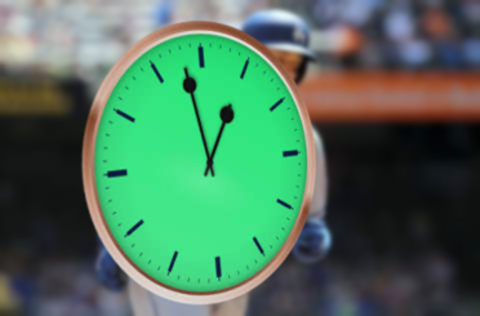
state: 12:58
